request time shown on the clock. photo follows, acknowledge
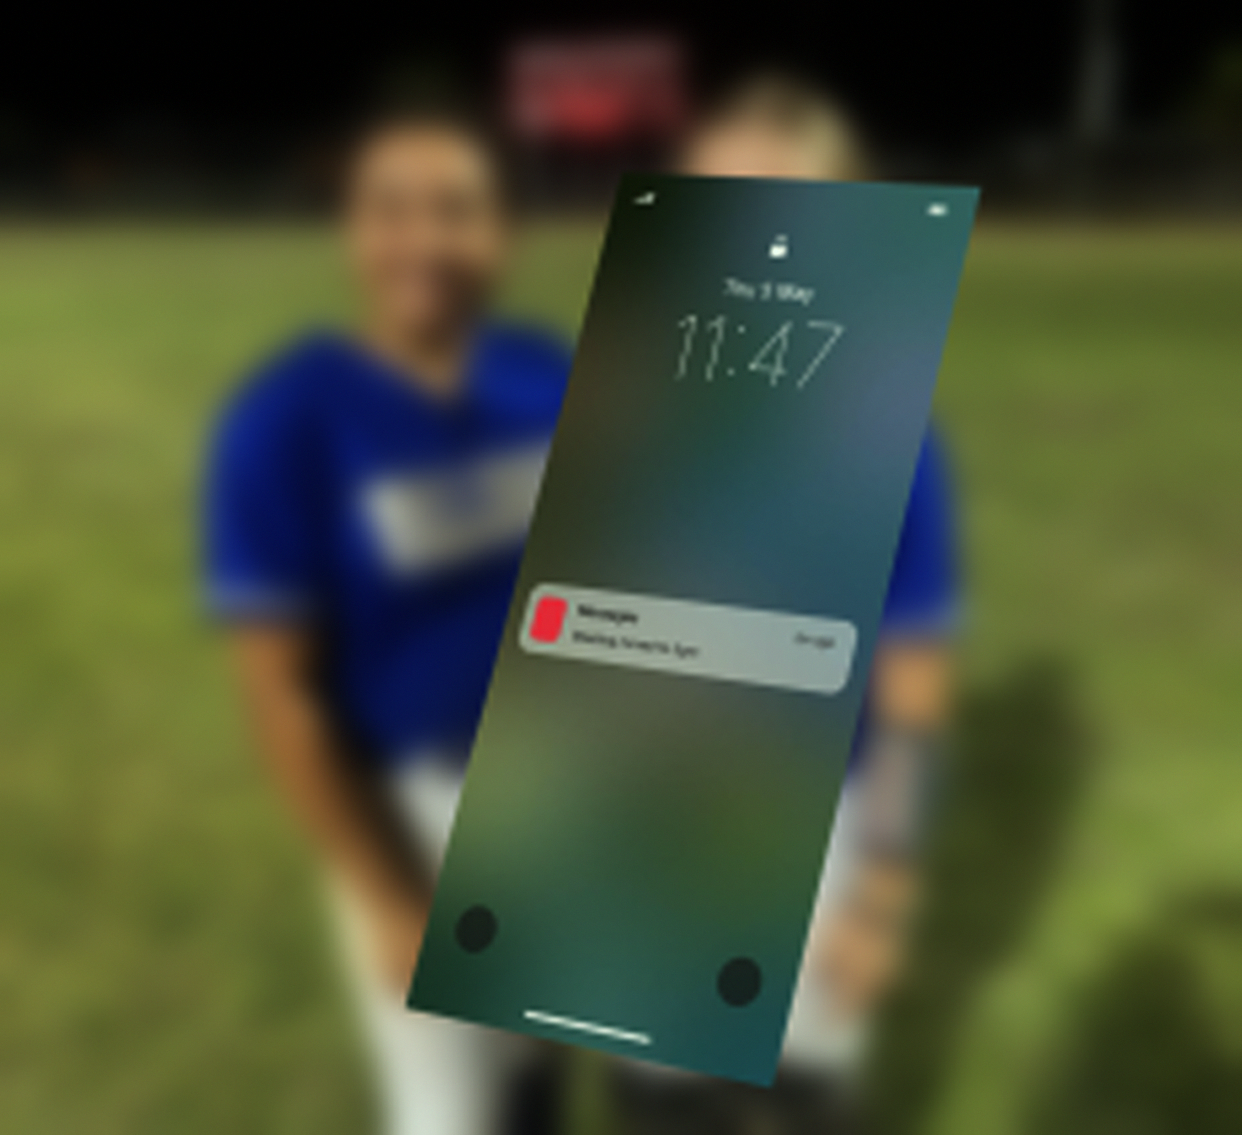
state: 11:47
